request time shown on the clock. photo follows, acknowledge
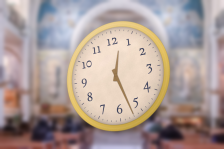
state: 12:27
